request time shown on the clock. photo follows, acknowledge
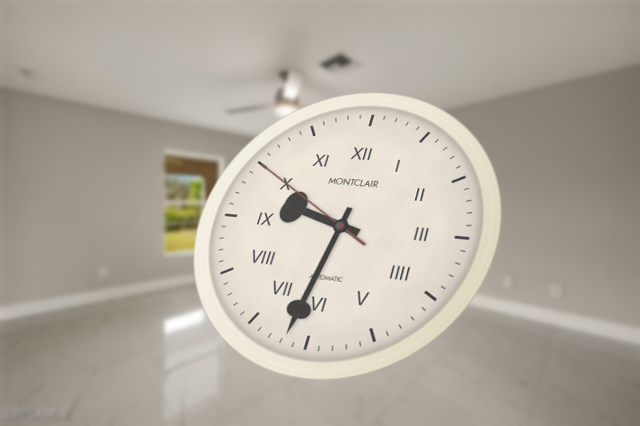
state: 9:31:50
